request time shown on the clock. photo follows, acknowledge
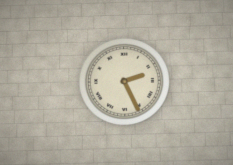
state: 2:26
